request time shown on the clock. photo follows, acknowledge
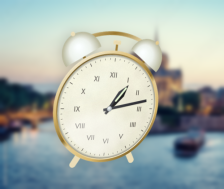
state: 1:13
